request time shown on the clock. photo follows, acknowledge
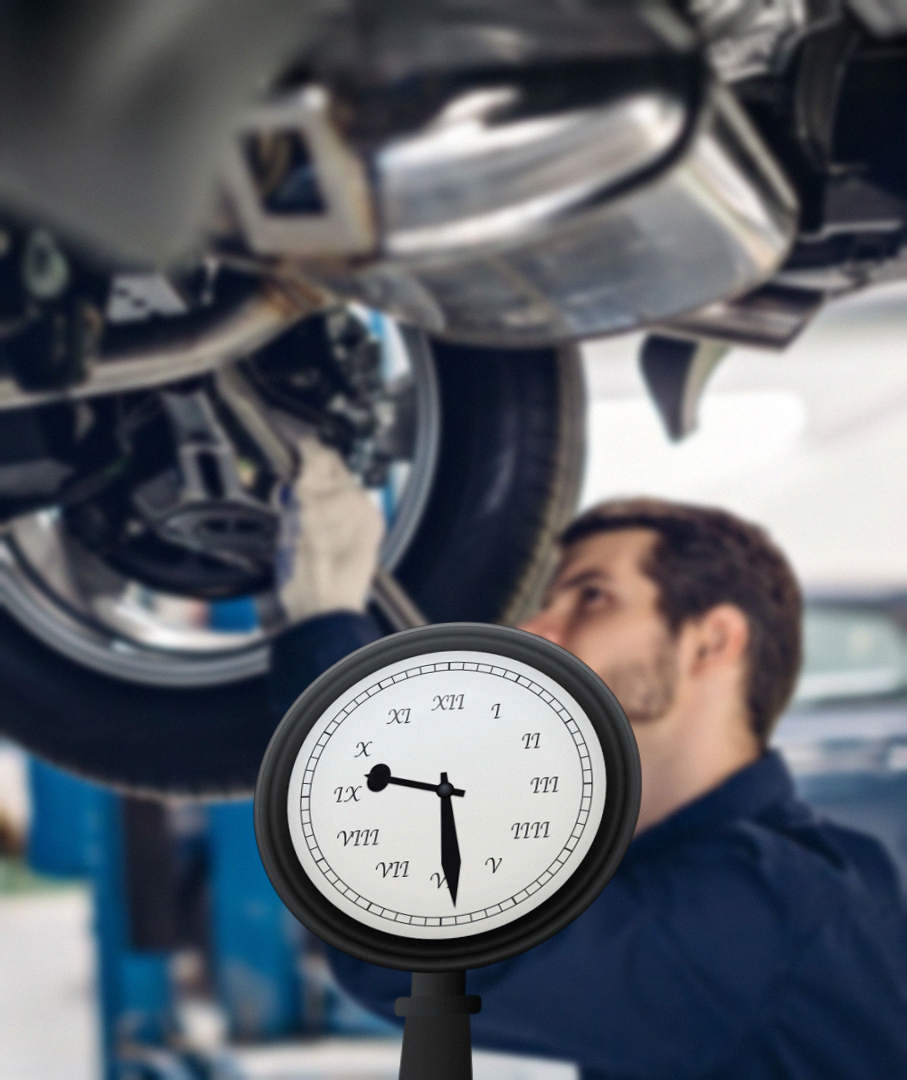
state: 9:29
